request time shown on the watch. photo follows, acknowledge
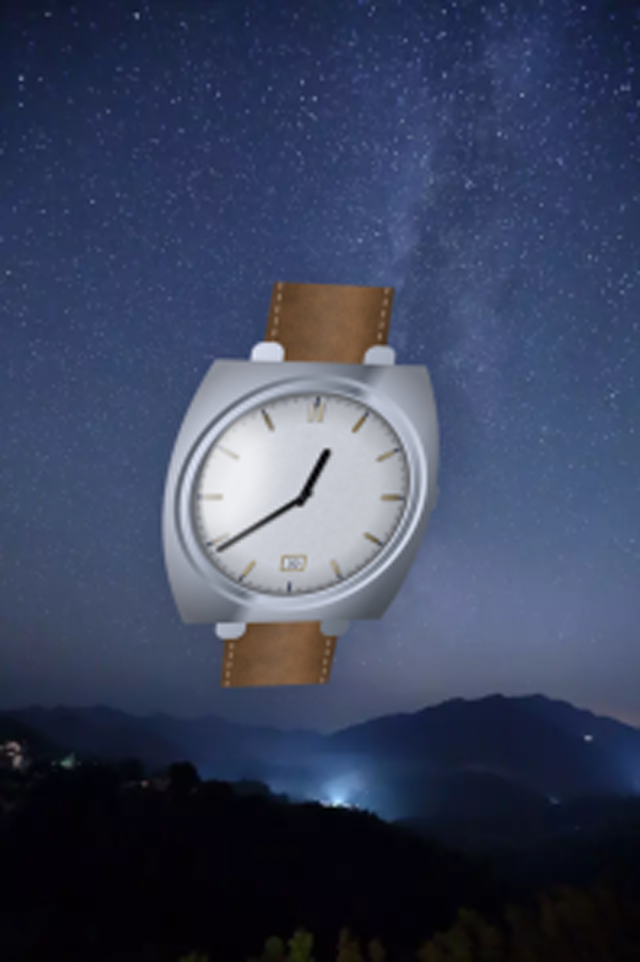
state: 12:39
